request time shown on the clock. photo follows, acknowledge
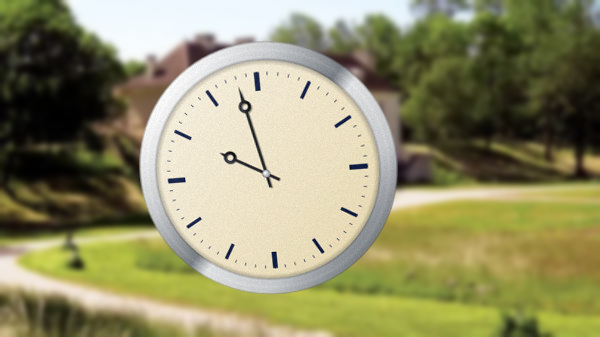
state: 9:58
